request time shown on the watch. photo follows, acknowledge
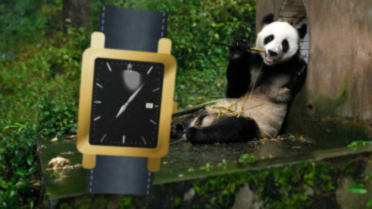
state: 7:06
